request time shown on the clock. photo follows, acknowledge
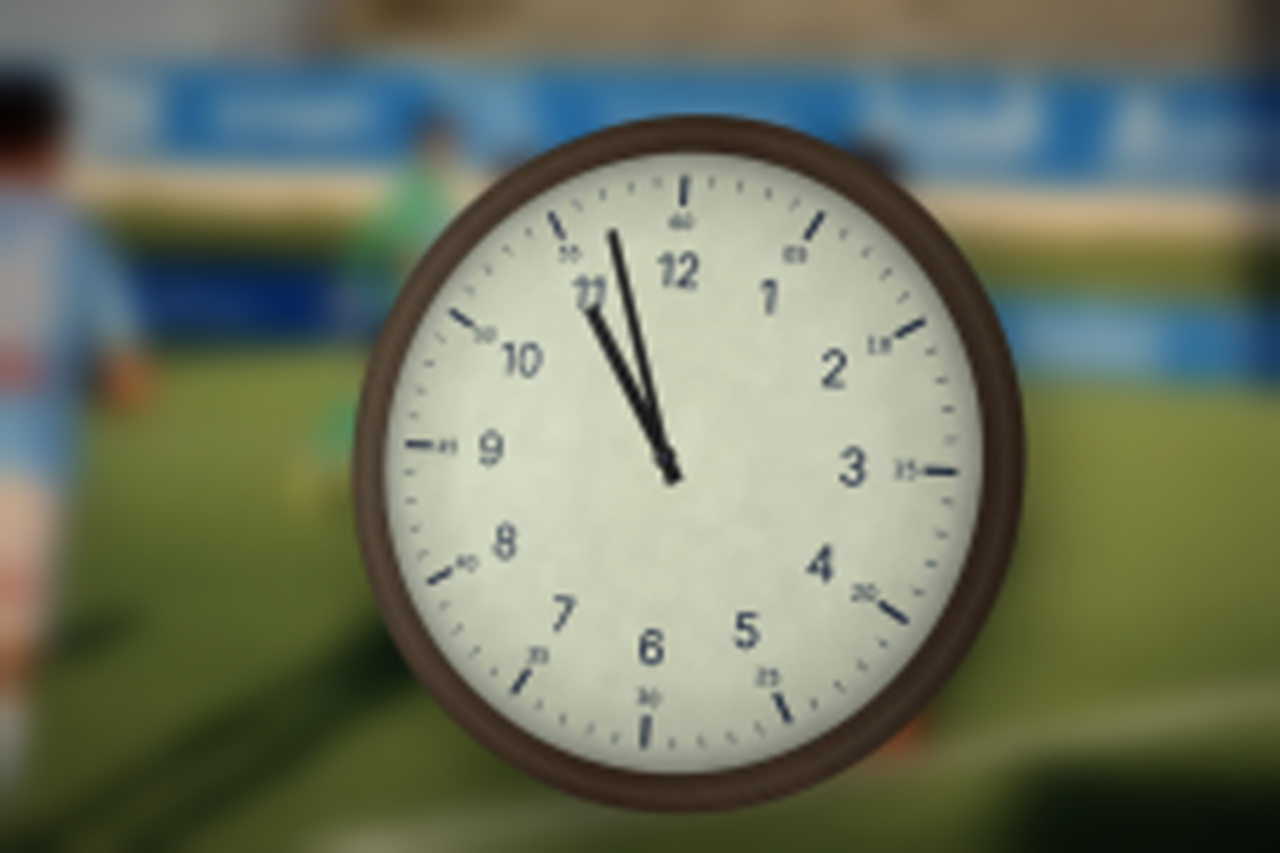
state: 10:57
